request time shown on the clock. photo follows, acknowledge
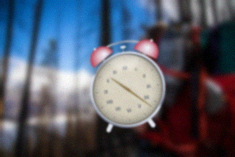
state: 10:22
